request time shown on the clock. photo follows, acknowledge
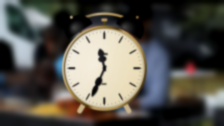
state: 11:34
